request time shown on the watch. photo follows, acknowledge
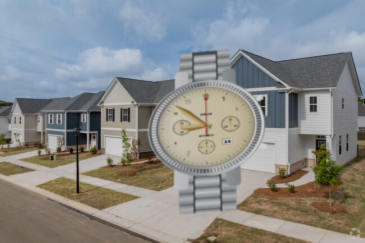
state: 8:52
